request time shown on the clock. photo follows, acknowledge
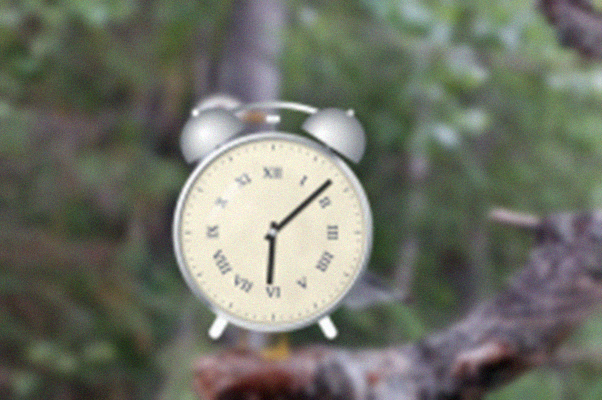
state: 6:08
